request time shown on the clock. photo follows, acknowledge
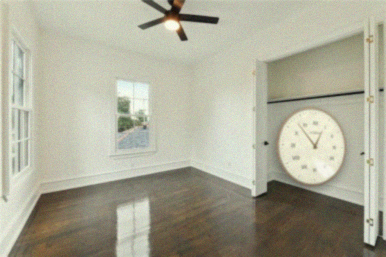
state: 12:53
